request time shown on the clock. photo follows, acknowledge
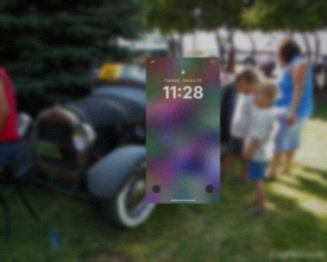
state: 11:28
